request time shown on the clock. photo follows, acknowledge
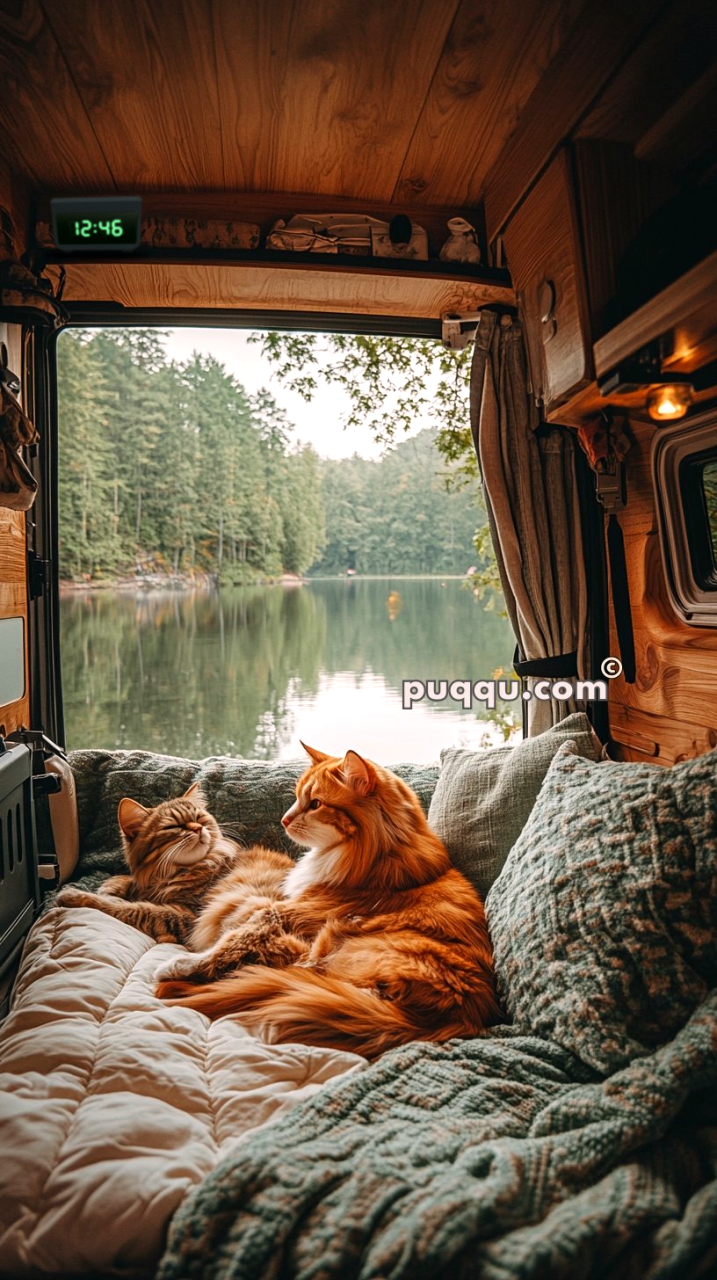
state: 12:46
